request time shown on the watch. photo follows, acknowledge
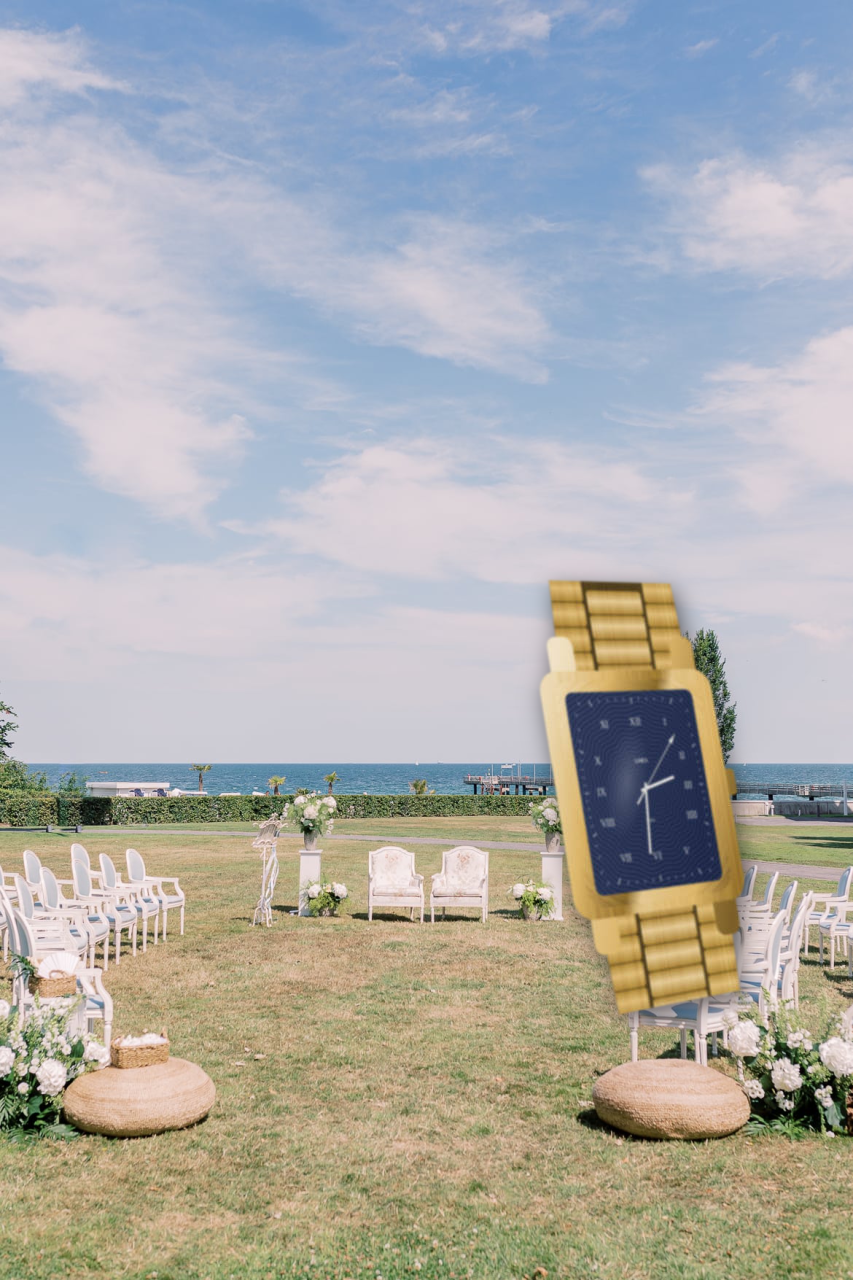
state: 2:31:07
